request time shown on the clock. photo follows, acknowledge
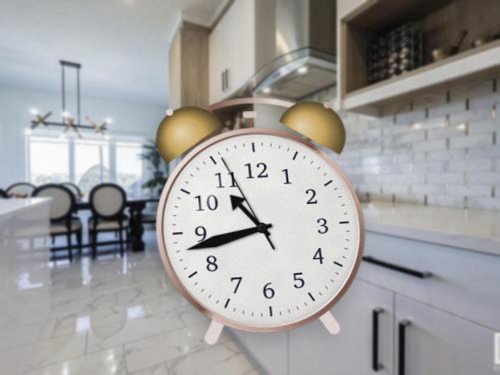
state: 10:42:56
